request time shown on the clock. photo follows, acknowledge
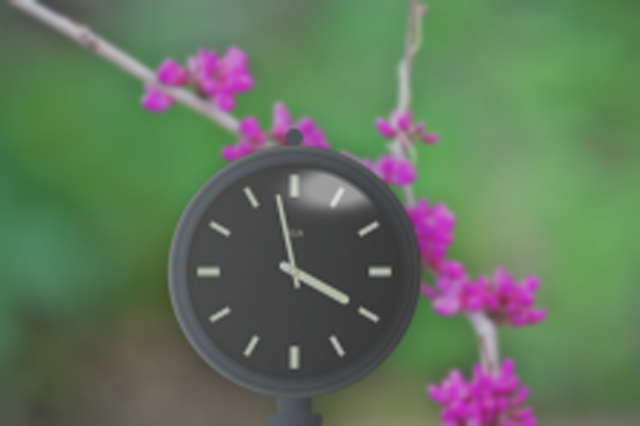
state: 3:58
